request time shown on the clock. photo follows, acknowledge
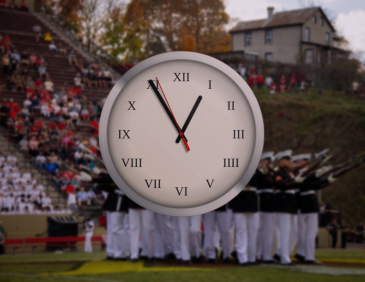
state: 12:54:56
